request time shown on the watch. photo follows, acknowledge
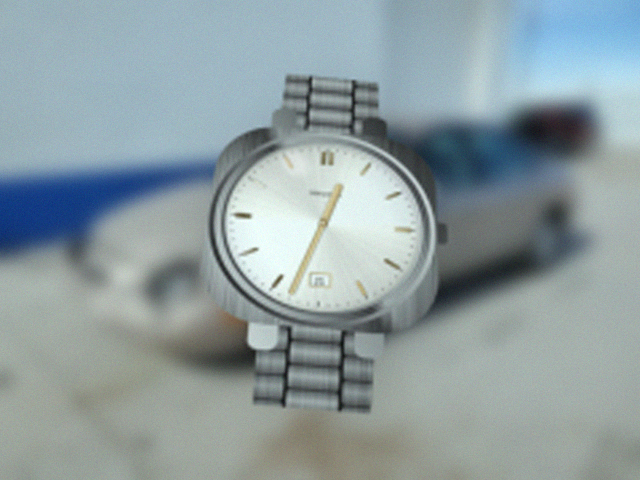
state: 12:33
